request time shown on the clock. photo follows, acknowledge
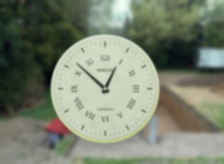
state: 12:52
